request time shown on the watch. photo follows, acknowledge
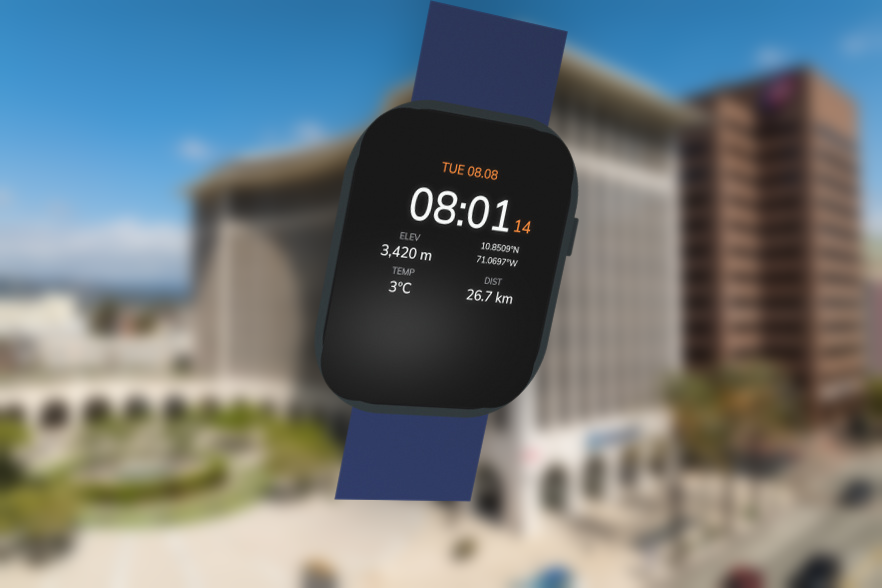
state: 8:01:14
